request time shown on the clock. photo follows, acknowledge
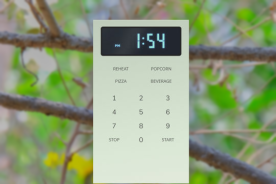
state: 1:54
